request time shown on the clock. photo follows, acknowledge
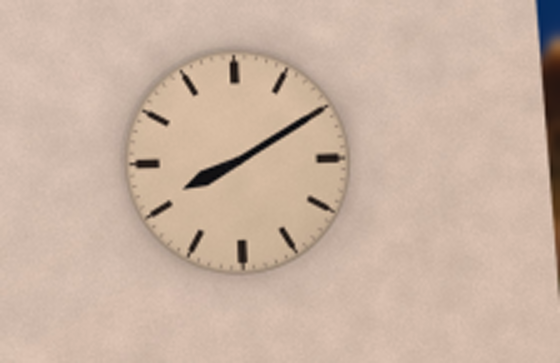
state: 8:10
